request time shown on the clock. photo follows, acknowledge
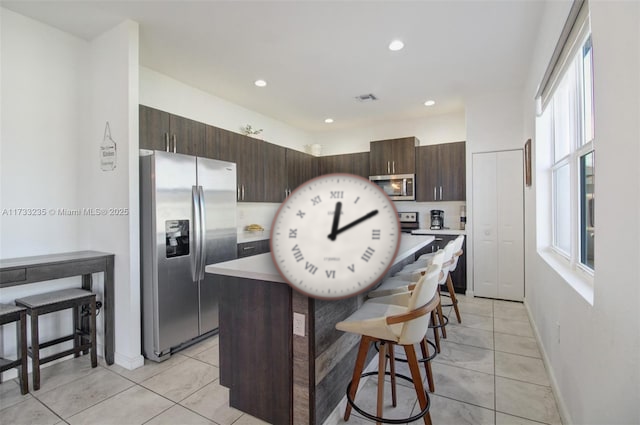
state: 12:10
